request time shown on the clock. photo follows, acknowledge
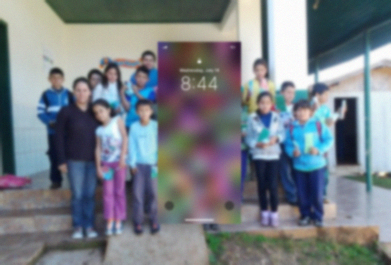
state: 8:44
